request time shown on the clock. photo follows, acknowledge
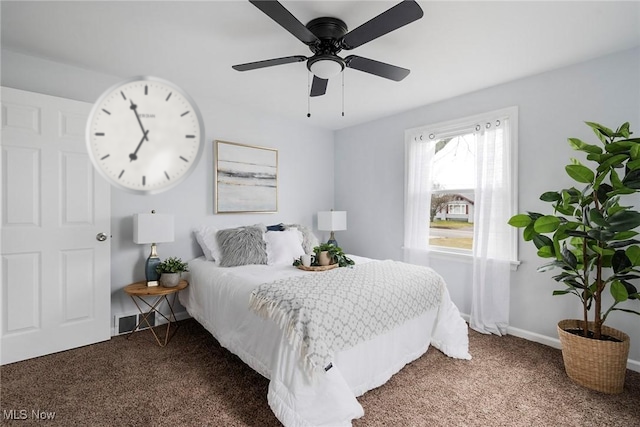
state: 6:56
